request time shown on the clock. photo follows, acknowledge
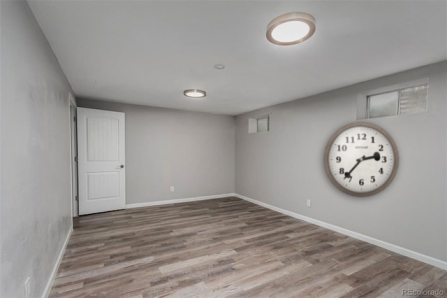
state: 2:37
